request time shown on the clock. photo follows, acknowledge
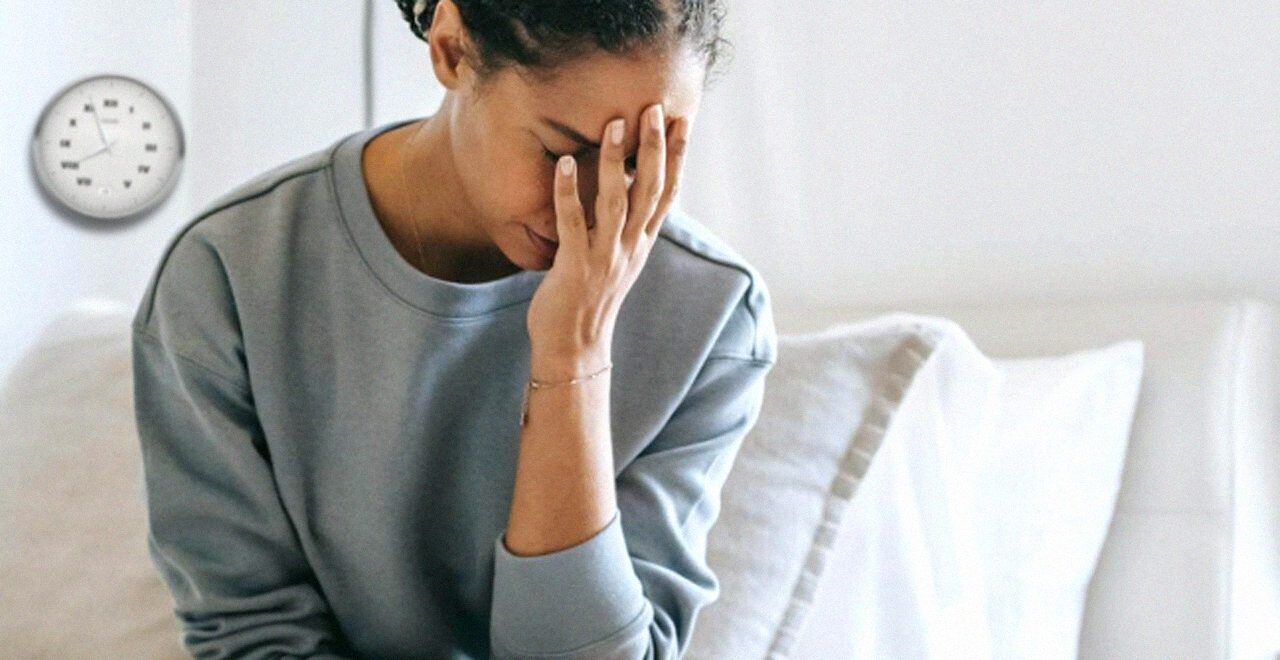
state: 7:56
